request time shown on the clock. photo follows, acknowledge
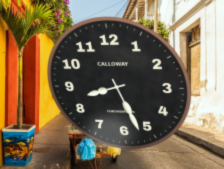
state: 8:27
